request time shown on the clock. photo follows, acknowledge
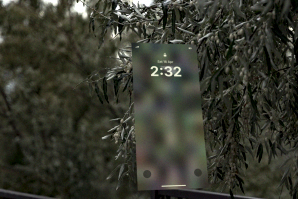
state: 2:32
